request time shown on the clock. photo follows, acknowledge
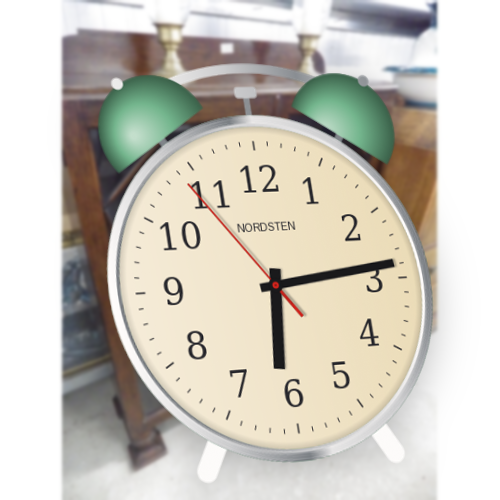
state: 6:13:54
